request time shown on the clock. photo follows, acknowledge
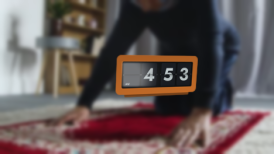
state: 4:53
